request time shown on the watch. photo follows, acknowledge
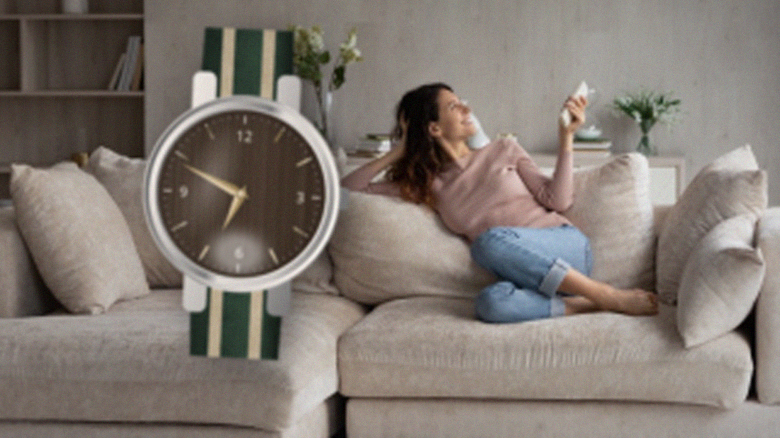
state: 6:49
